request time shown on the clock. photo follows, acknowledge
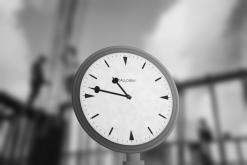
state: 10:47
